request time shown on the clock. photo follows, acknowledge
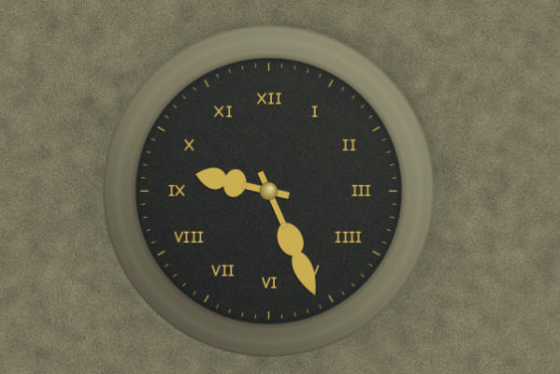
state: 9:26
